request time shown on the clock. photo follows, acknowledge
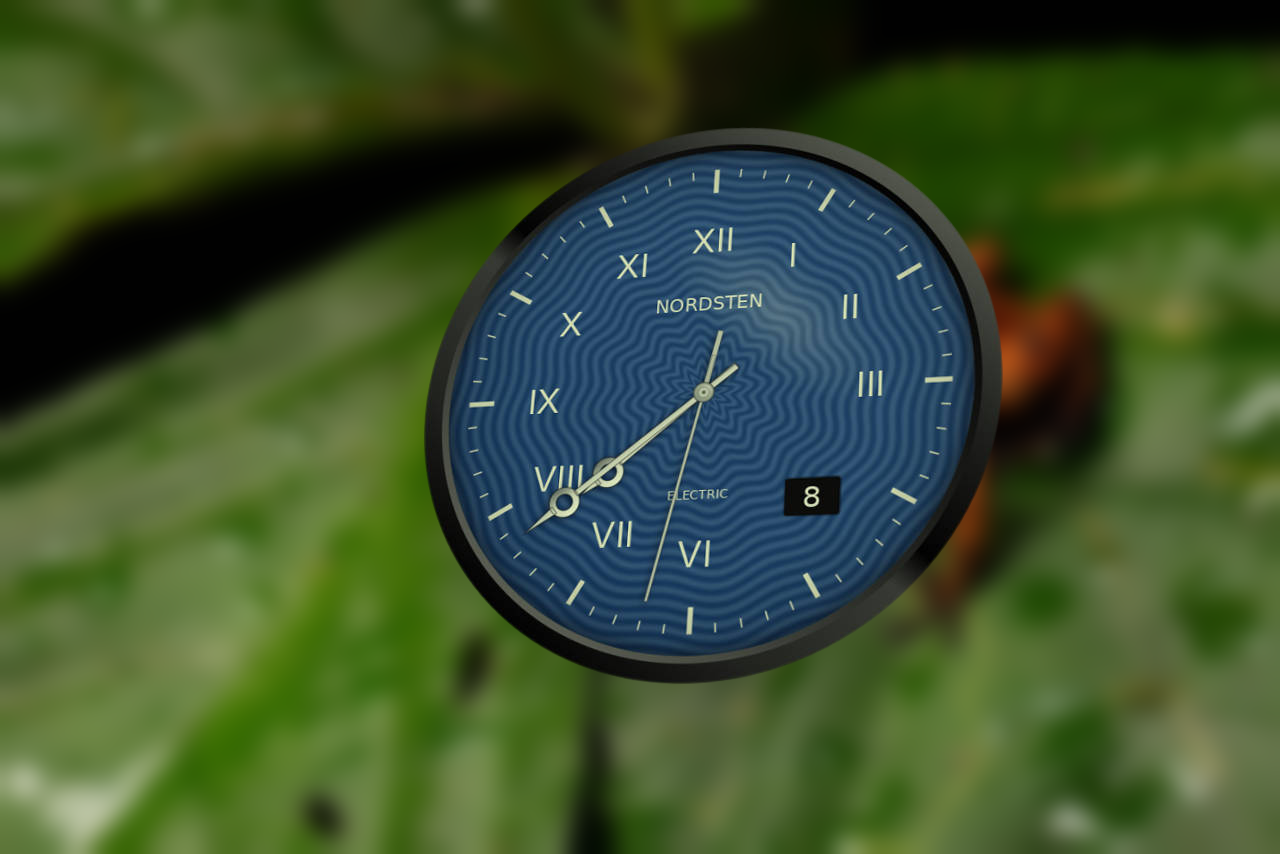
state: 7:38:32
